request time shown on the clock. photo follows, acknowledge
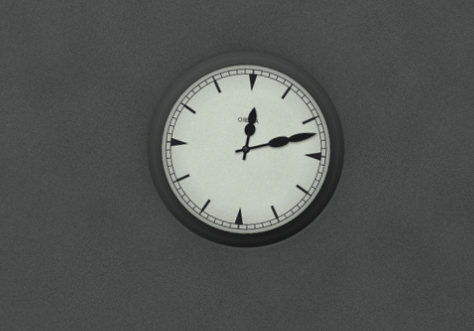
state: 12:12
